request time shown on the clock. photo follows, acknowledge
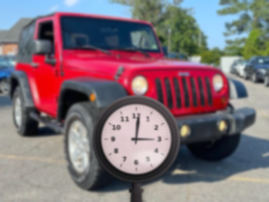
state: 3:01
